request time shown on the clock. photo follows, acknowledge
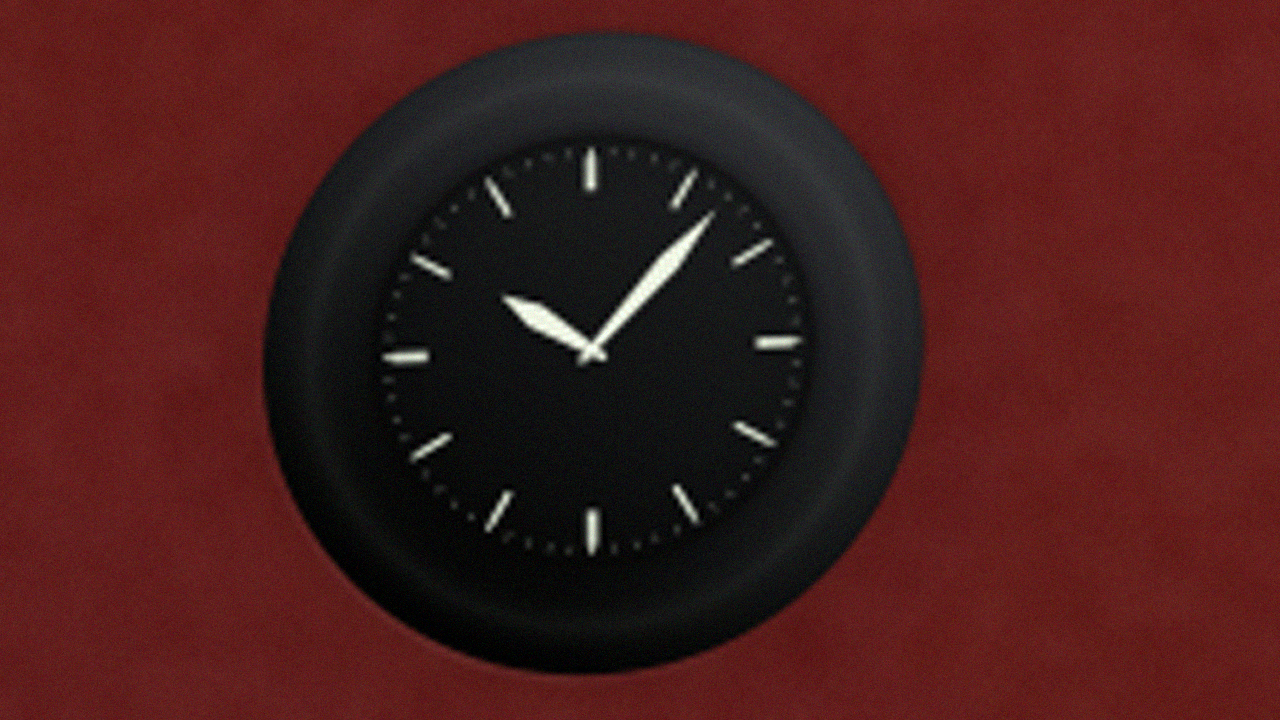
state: 10:07
